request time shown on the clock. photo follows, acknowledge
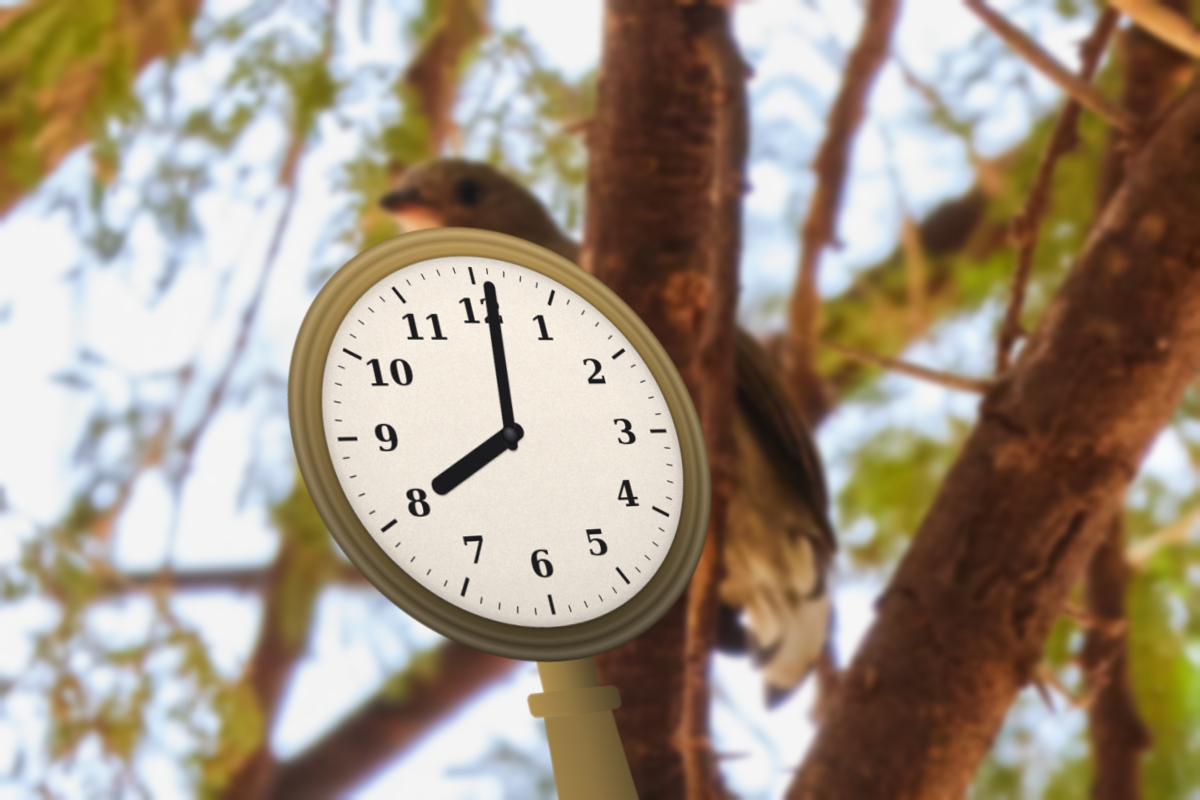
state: 8:01
